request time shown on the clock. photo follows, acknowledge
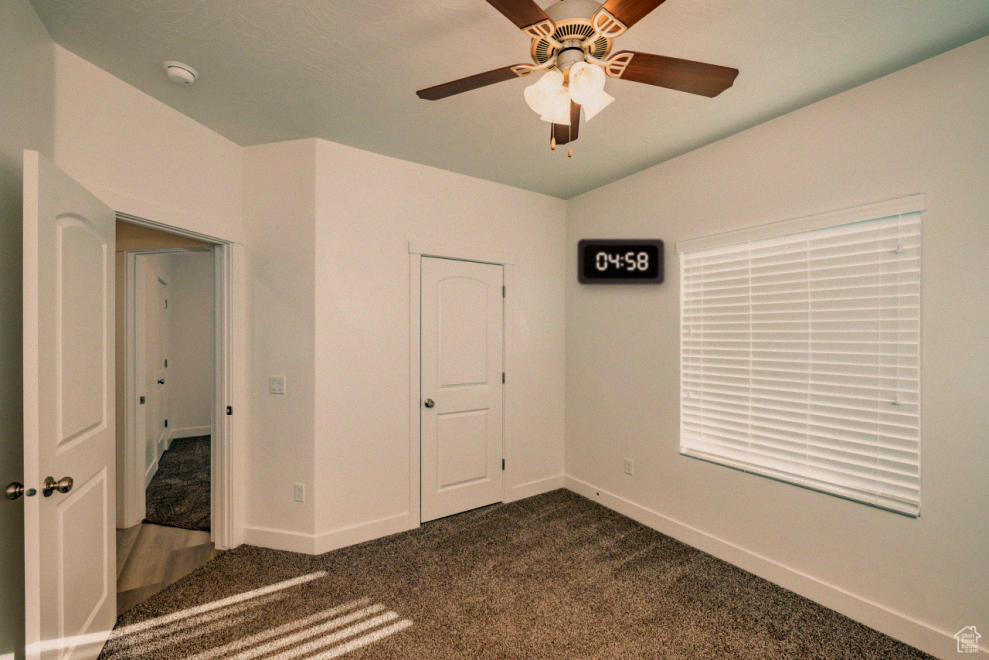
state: 4:58
